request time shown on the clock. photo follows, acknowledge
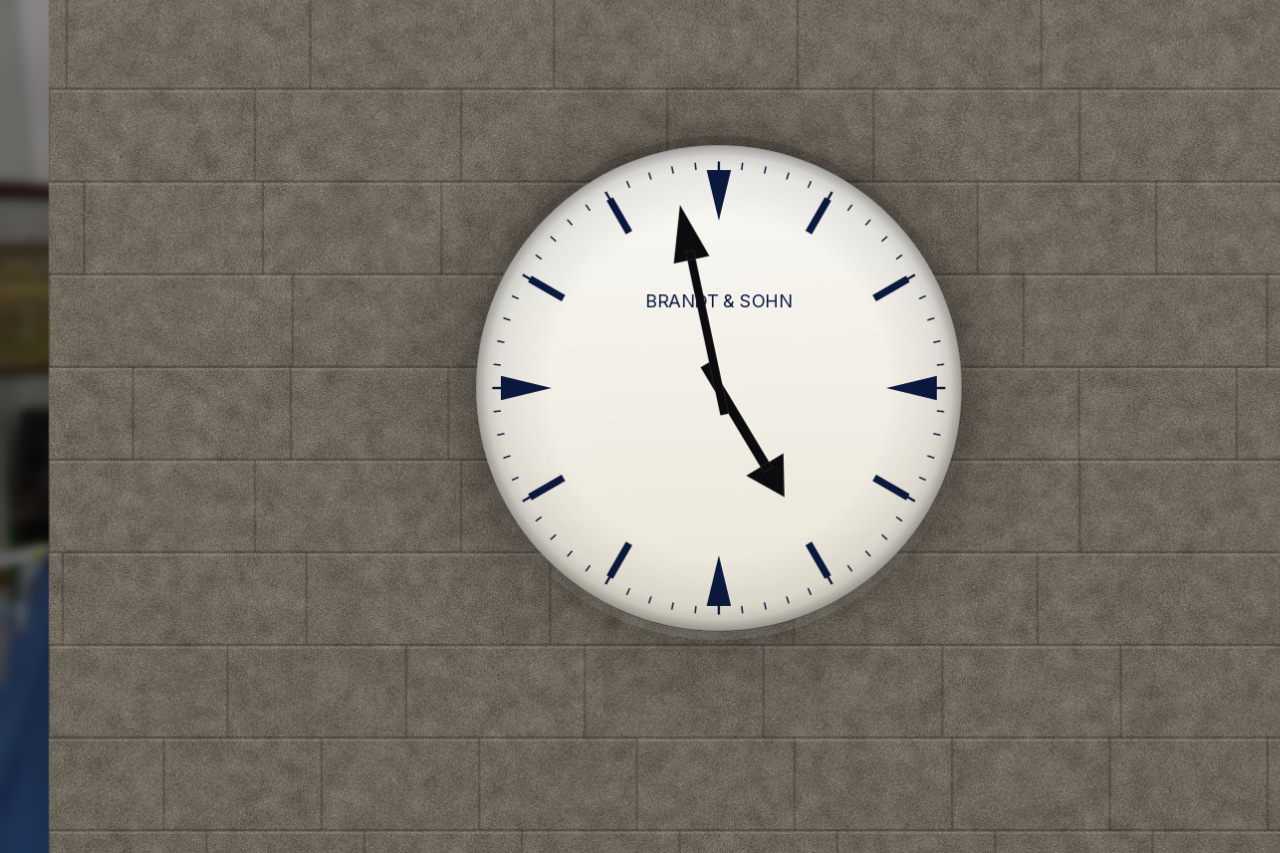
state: 4:58
